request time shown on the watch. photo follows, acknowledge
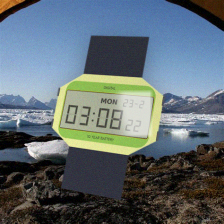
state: 3:08:22
